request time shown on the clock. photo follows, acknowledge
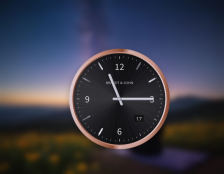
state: 11:15
